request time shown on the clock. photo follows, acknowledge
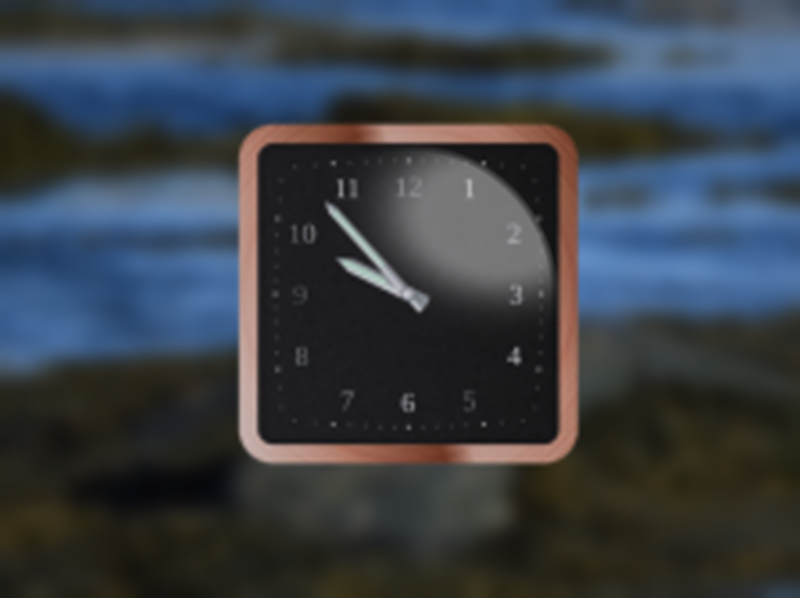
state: 9:53
